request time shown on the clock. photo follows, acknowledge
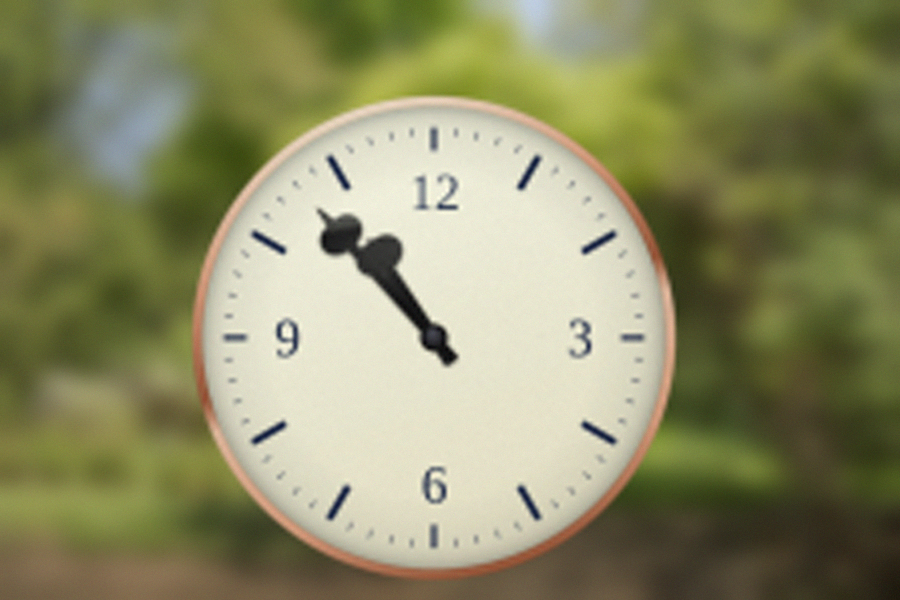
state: 10:53
